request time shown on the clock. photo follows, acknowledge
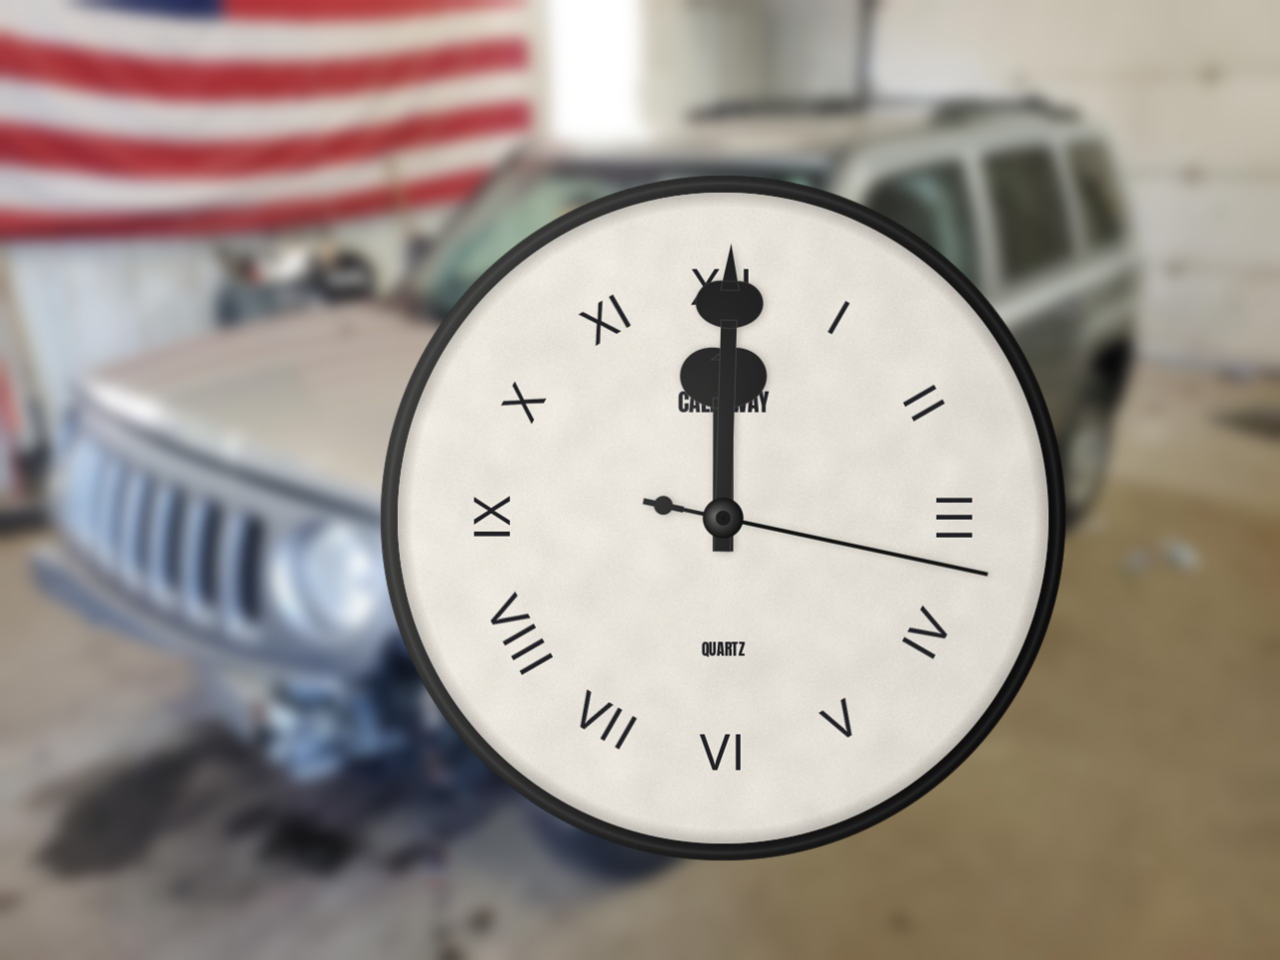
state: 12:00:17
